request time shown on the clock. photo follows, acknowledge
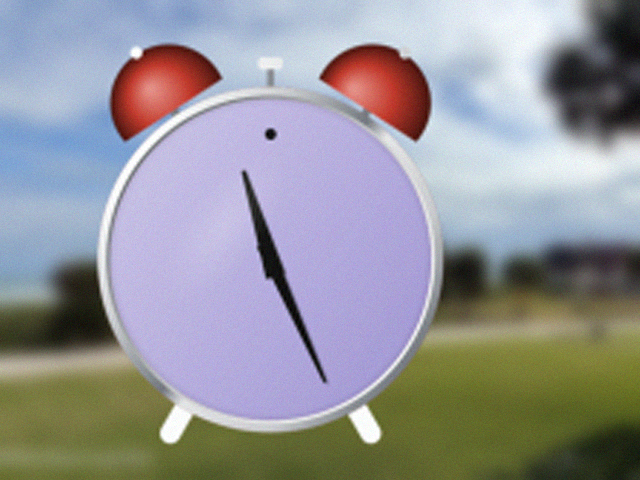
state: 11:26
